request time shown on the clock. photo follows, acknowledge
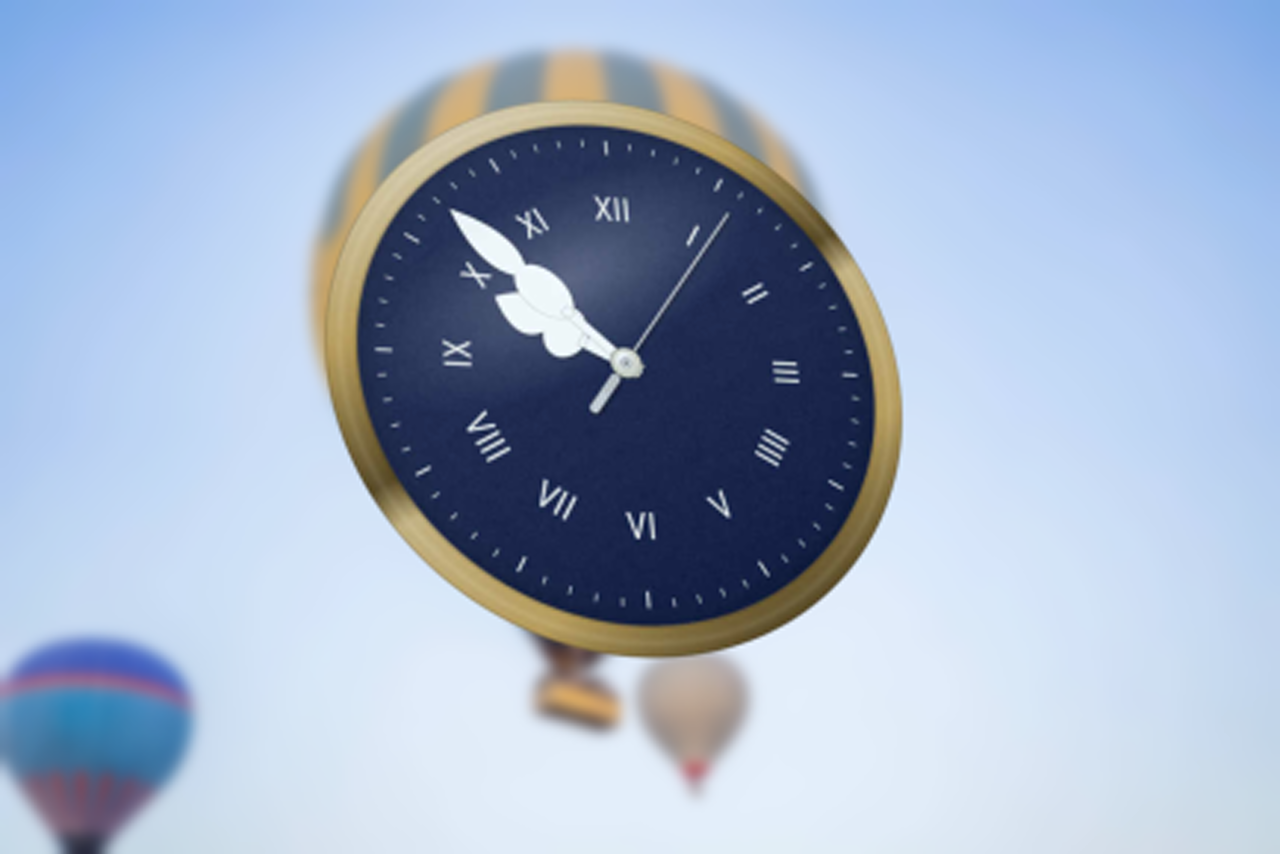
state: 9:52:06
